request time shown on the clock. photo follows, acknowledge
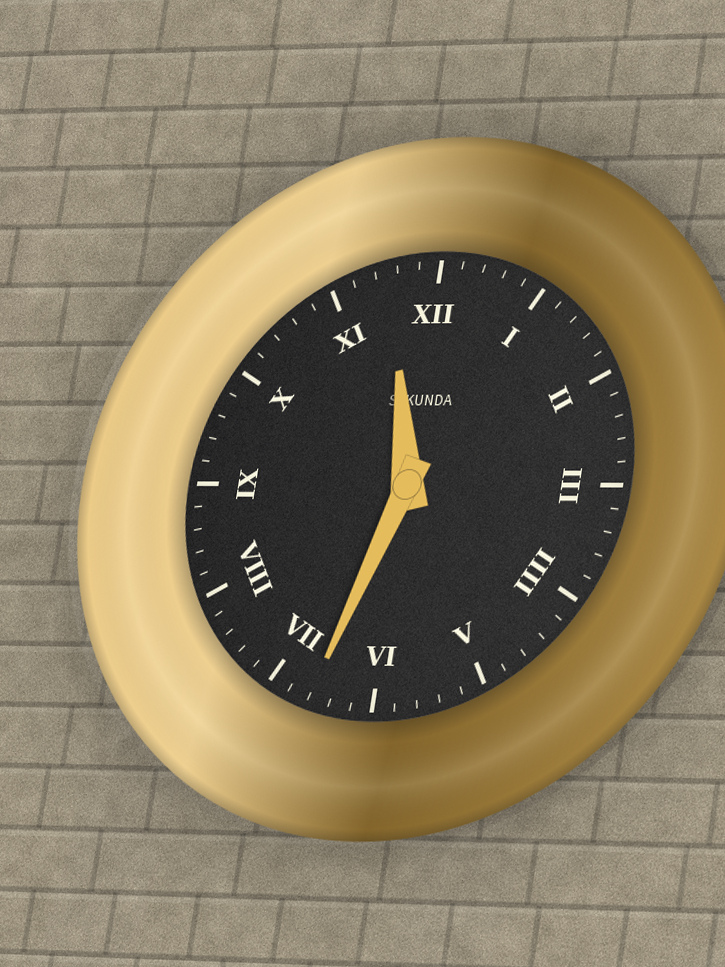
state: 11:33
